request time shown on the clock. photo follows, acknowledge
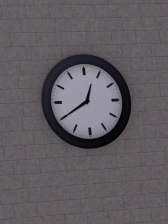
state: 12:40
